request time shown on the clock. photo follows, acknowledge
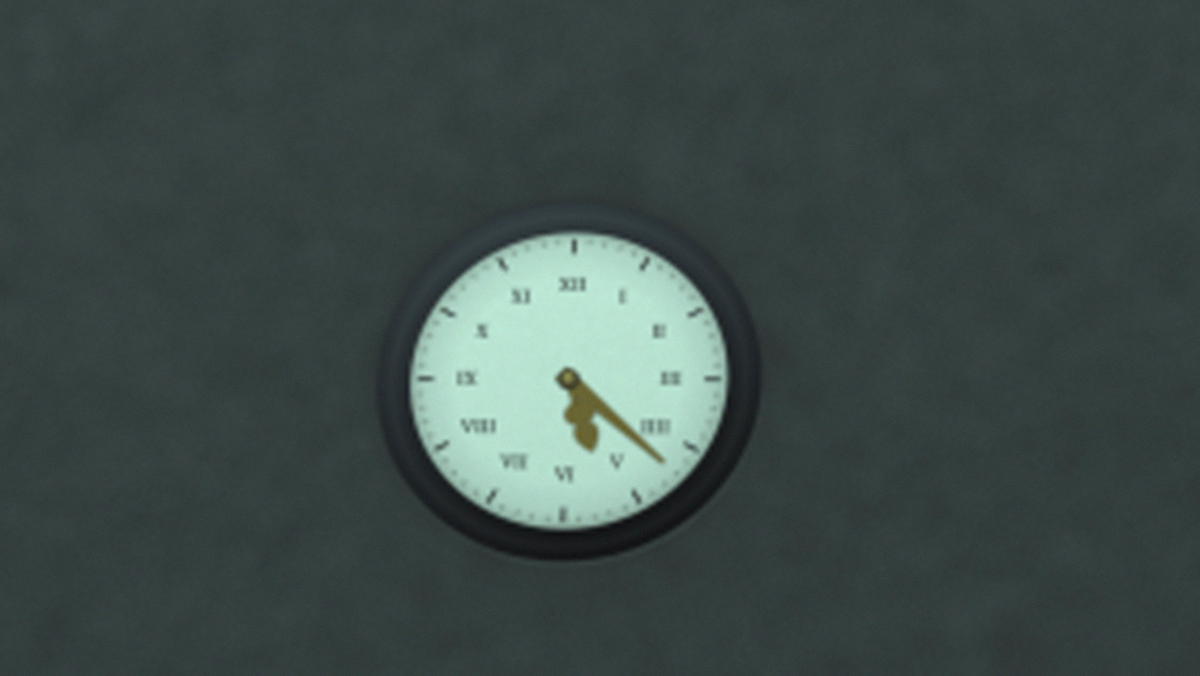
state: 5:22
